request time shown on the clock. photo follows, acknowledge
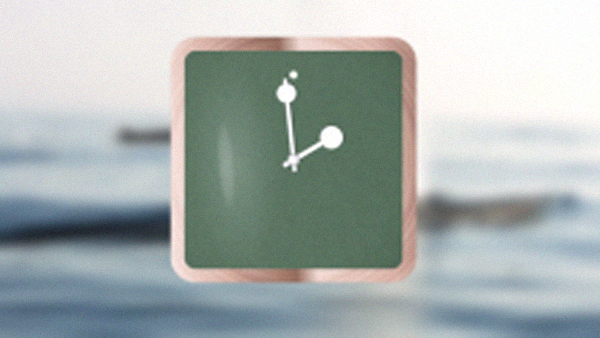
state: 1:59
